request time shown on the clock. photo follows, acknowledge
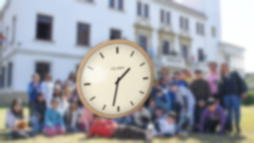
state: 1:32
